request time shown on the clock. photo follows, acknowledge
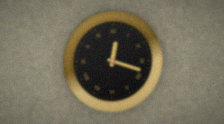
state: 12:18
